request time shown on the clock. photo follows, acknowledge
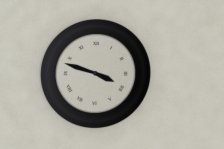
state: 3:48
